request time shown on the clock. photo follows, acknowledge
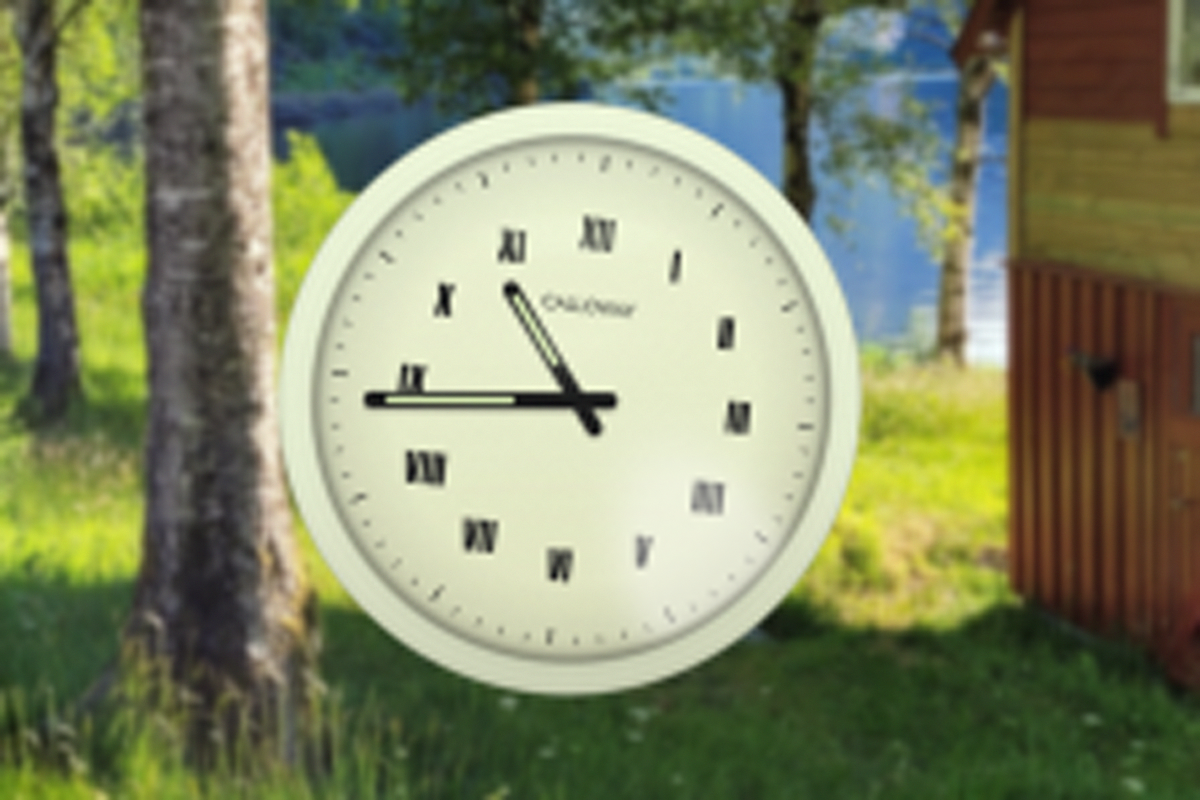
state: 10:44
